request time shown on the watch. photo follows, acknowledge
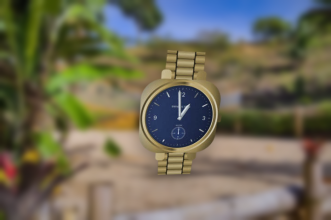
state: 12:59
